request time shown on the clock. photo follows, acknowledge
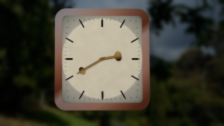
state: 2:40
